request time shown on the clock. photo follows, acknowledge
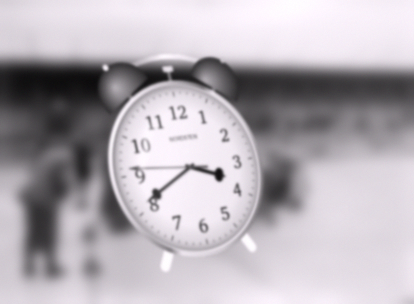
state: 3:40:46
